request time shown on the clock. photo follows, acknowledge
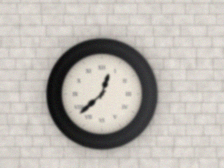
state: 12:38
